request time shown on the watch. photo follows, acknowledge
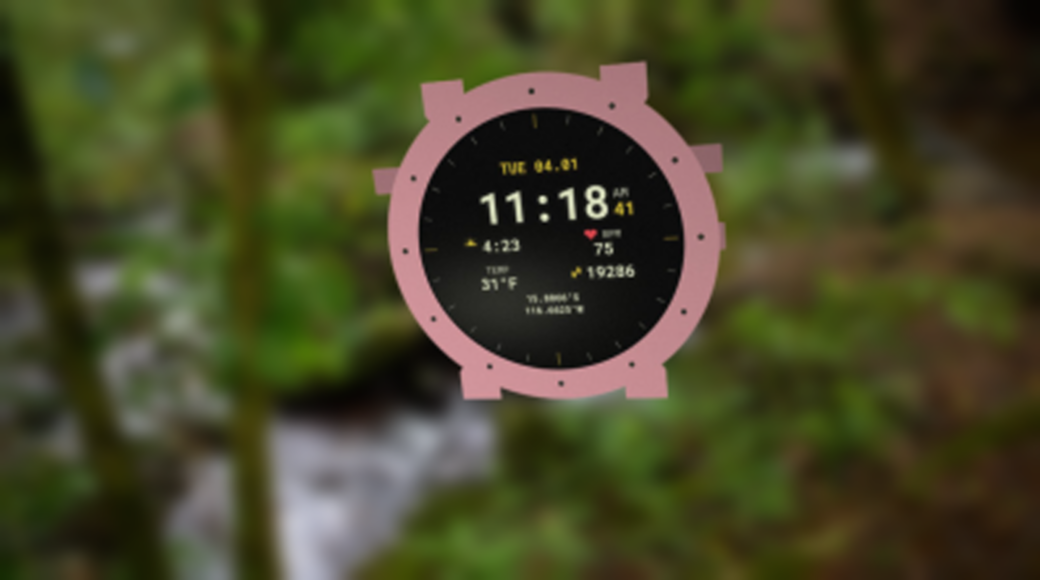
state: 11:18
